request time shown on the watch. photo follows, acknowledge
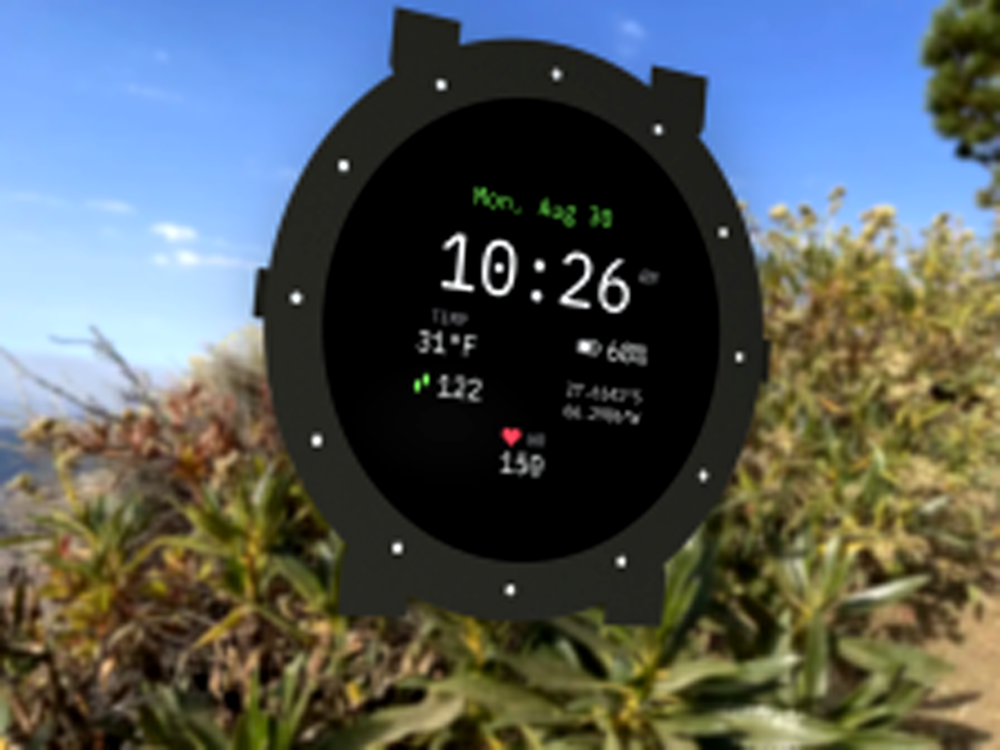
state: 10:26
